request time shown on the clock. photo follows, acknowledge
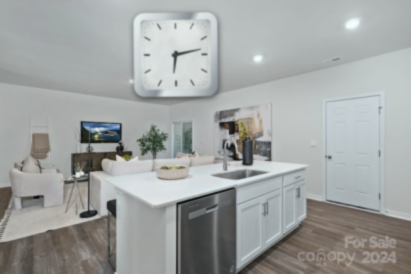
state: 6:13
